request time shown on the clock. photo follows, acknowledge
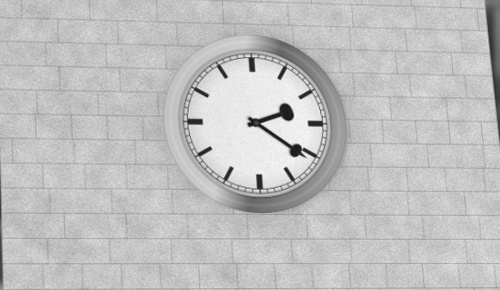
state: 2:21
